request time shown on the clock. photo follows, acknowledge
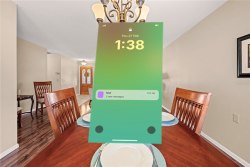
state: 1:38
